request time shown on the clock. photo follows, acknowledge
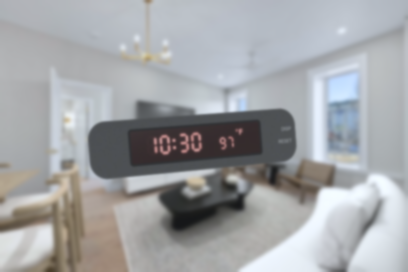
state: 10:30
